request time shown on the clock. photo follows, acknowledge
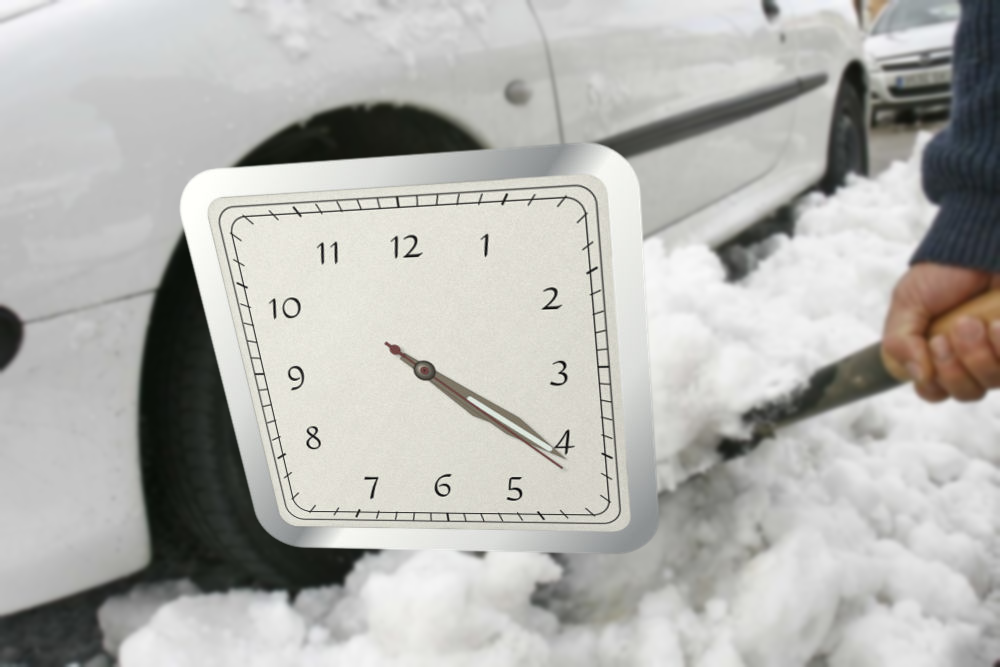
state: 4:21:22
